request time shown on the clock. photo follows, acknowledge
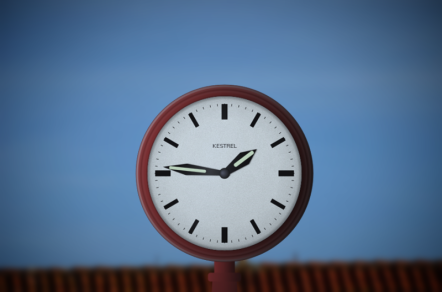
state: 1:46
